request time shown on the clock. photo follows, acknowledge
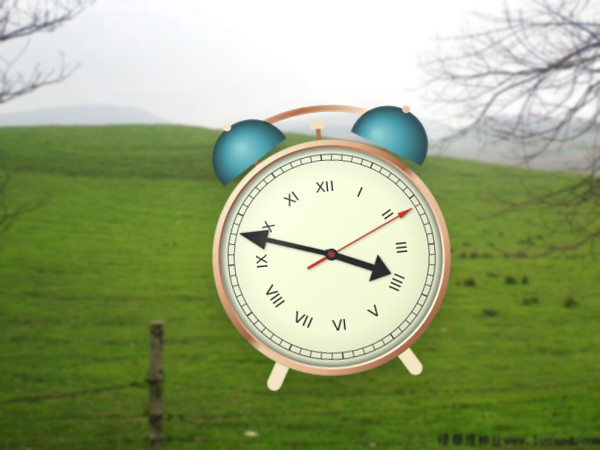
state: 3:48:11
